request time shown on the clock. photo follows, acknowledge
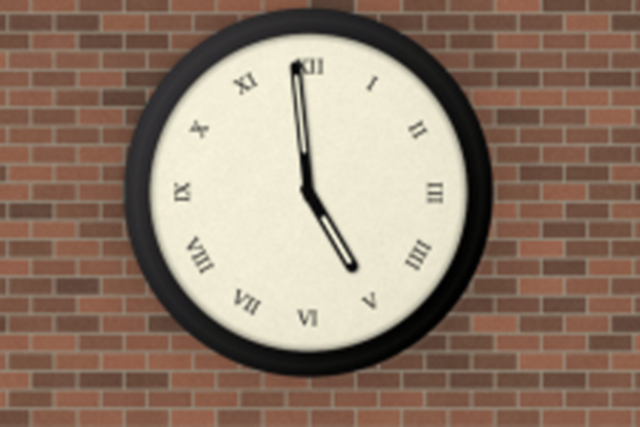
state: 4:59
